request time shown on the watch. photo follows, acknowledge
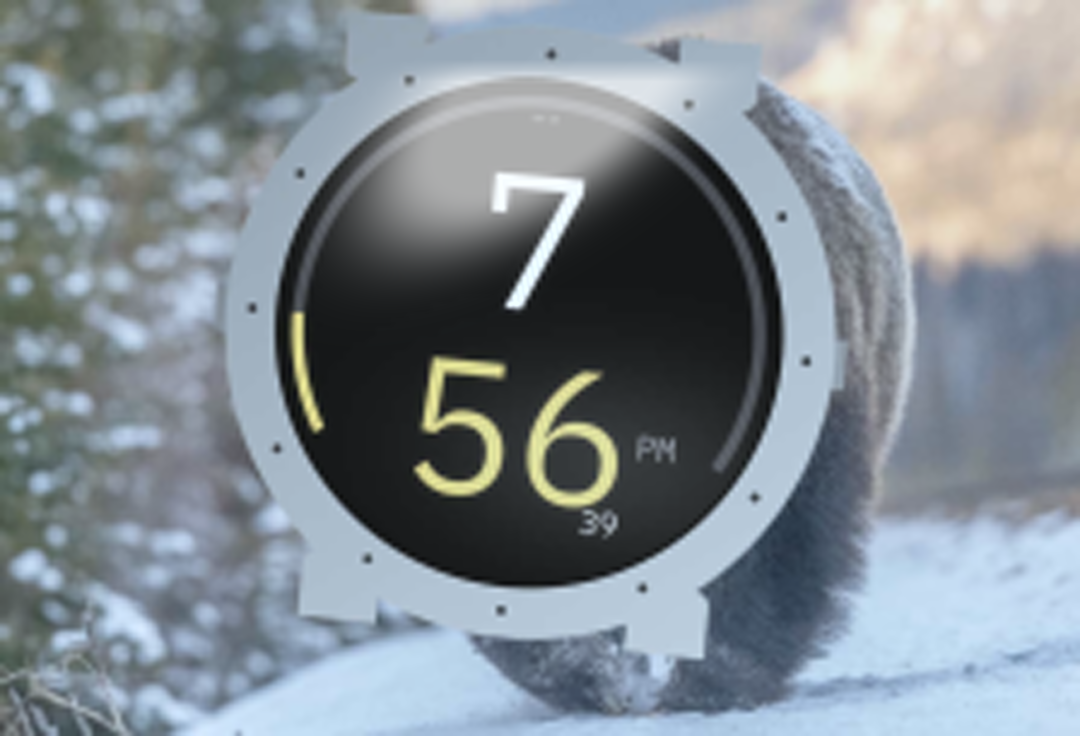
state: 7:56
